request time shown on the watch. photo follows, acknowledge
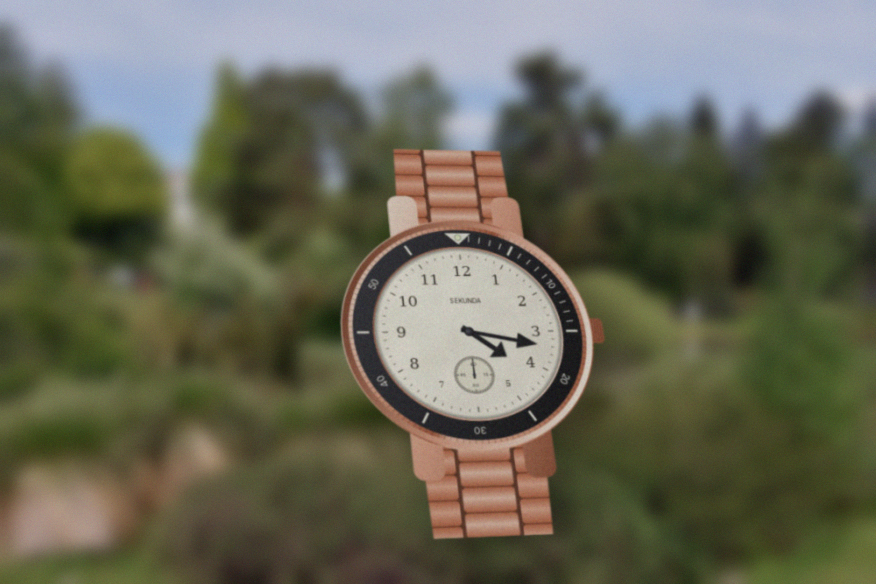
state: 4:17
